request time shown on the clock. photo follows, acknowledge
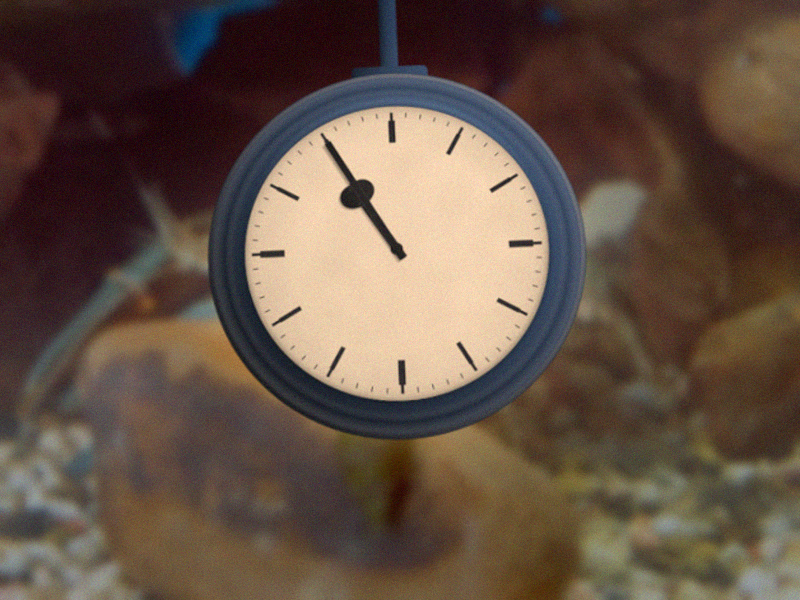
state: 10:55
